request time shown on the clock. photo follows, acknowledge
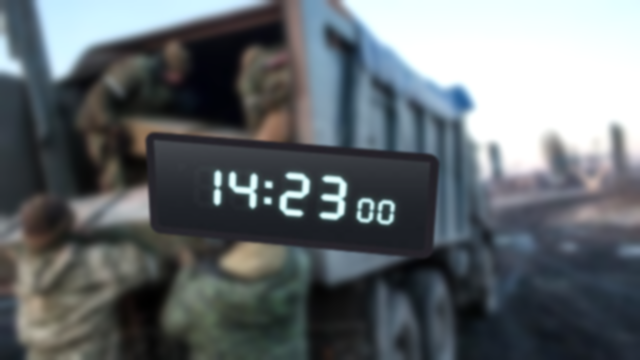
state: 14:23:00
